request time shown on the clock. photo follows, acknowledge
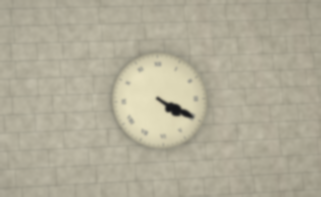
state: 4:20
